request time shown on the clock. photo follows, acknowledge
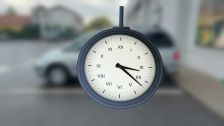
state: 3:22
